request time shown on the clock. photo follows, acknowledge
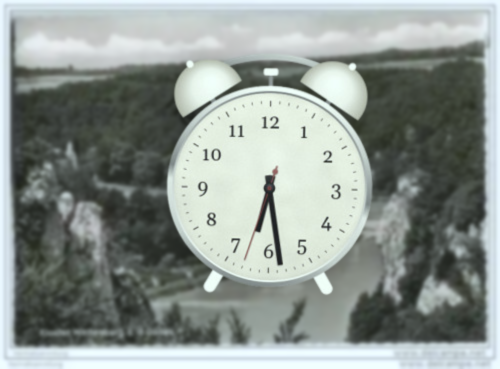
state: 6:28:33
